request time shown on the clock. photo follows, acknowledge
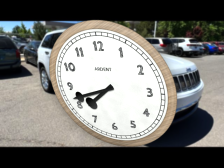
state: 7:42
